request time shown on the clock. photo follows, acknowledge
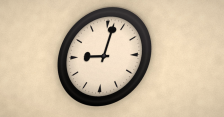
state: 9:02
